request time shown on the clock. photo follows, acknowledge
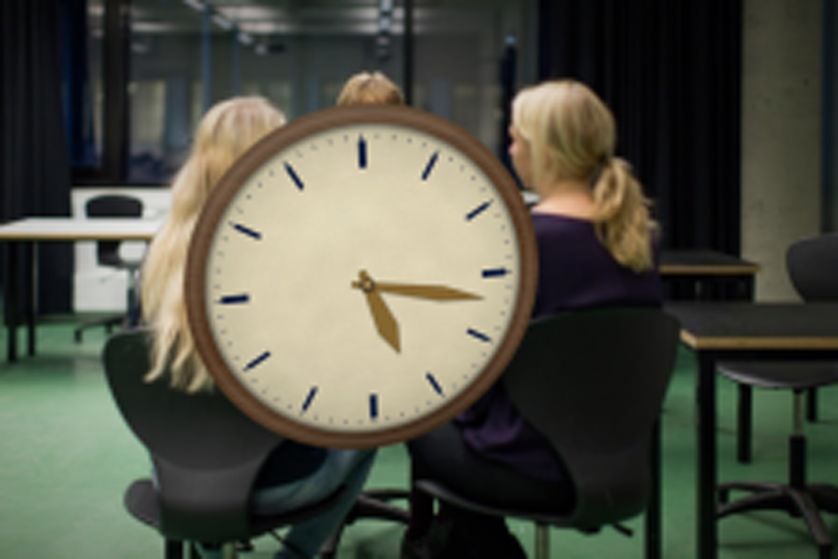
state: 5:17
